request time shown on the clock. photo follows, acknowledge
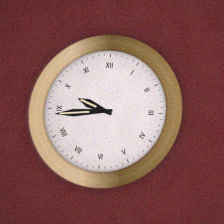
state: 9:44
